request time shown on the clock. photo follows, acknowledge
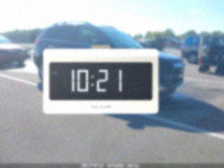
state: 10:21
